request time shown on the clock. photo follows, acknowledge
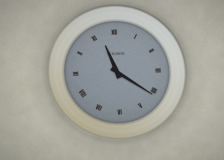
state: 11:21
